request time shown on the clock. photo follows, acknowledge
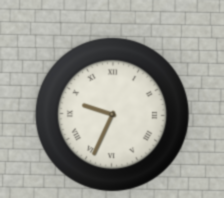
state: 9:34
